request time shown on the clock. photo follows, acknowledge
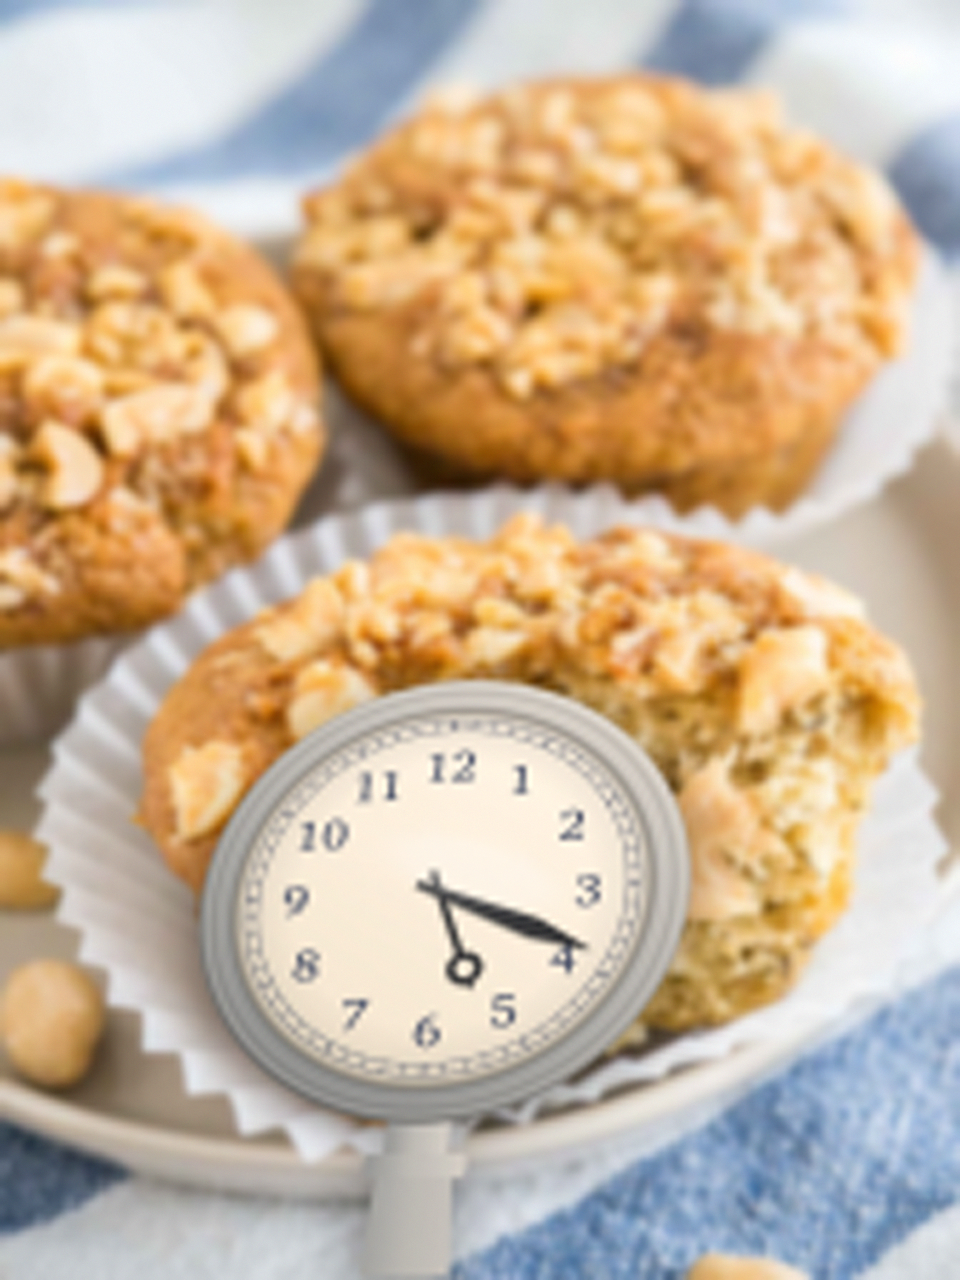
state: 5:19
